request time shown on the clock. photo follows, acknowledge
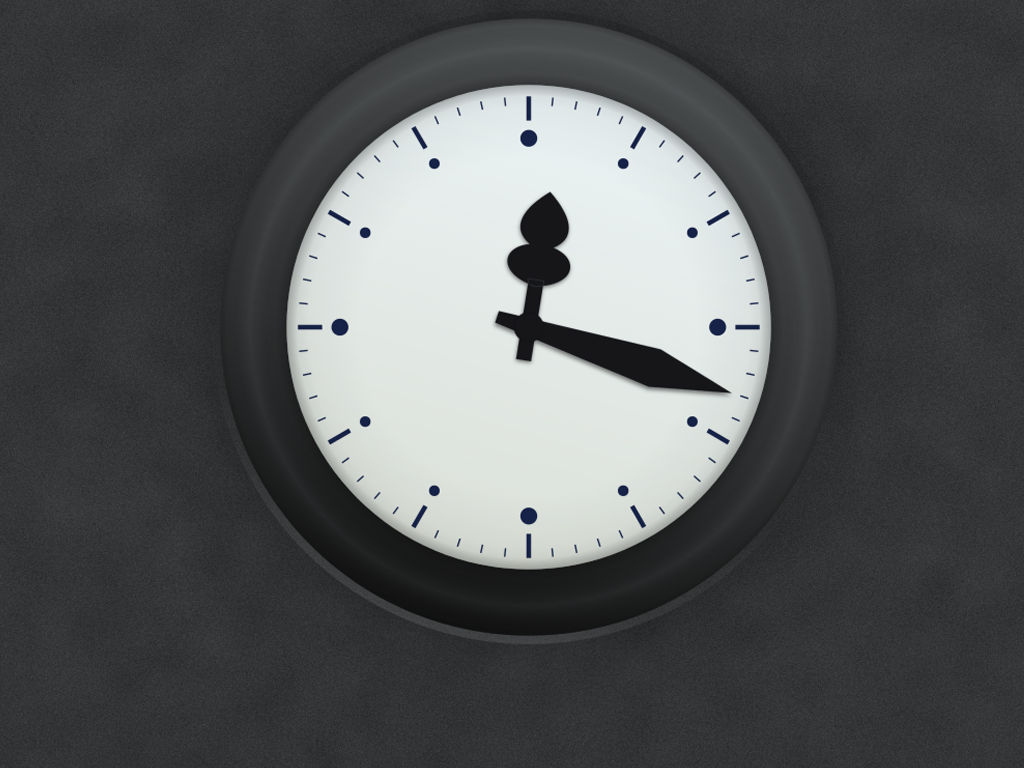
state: 12:18
